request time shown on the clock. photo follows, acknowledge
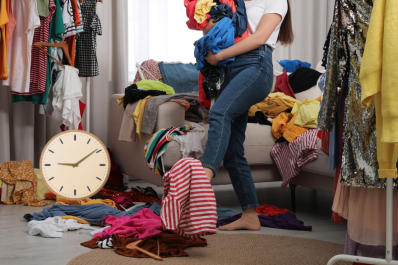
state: 9:09
